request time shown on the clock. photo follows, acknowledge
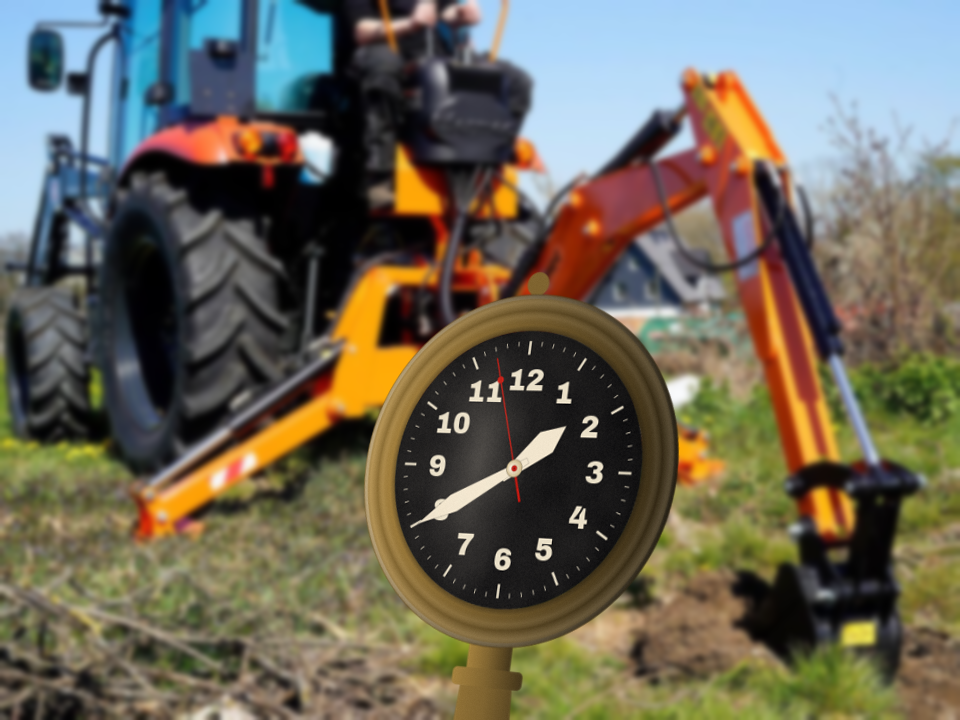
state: 1:39:57
